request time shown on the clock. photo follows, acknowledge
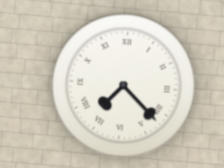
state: 7:22
